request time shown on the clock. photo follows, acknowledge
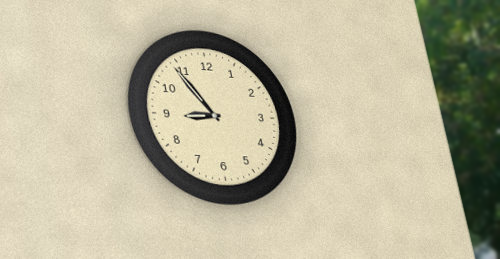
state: 8:54
